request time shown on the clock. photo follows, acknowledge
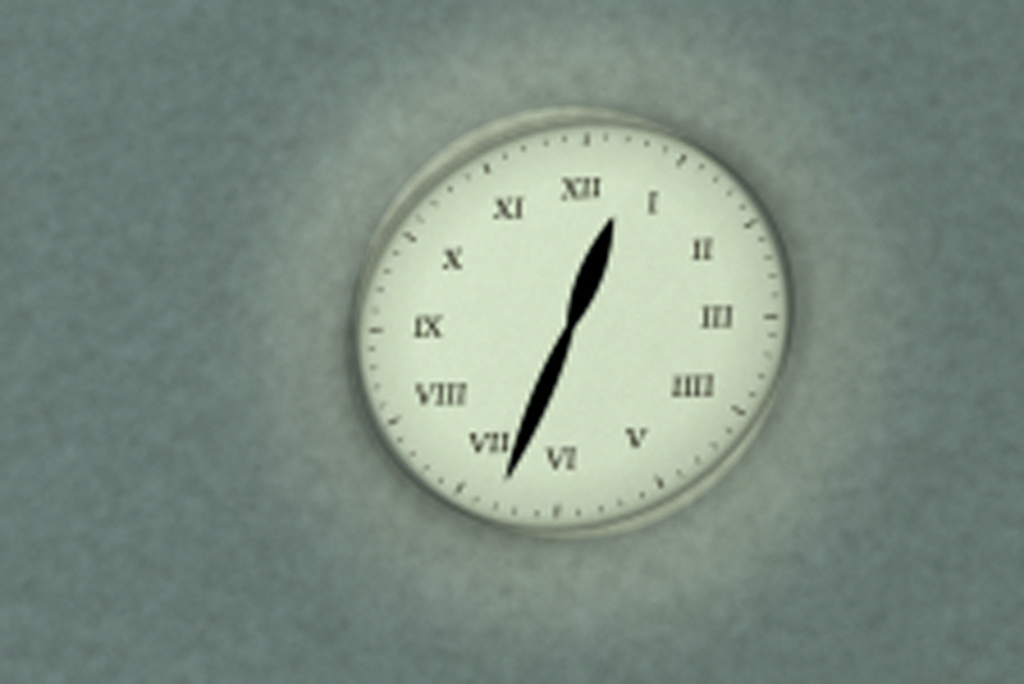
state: 12:33
